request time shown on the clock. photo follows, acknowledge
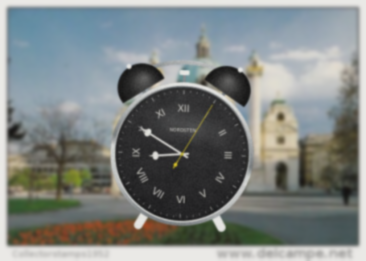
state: 8:50:05
